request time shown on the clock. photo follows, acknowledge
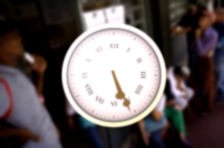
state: 5:26
